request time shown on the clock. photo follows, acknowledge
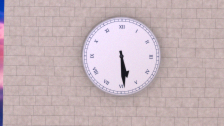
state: 5:29
